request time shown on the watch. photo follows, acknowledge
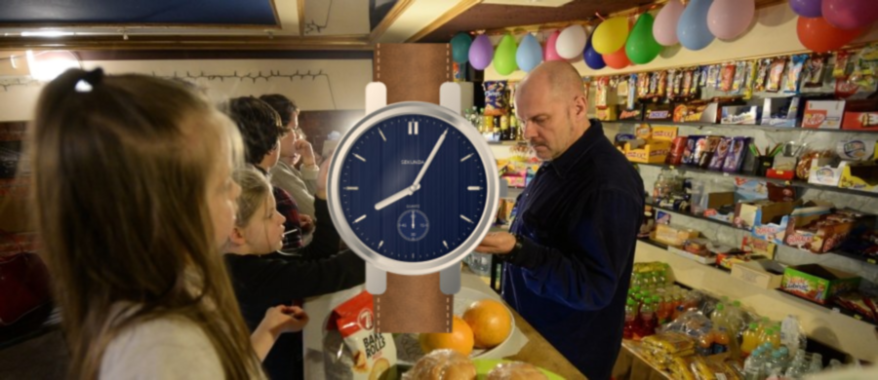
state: 8:05
